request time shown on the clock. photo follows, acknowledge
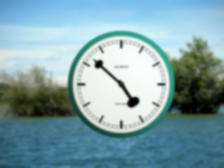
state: 4:52
